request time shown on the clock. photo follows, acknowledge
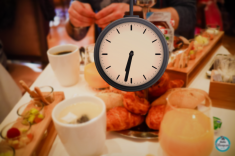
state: 6:32
